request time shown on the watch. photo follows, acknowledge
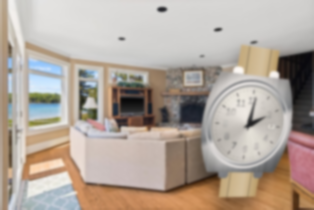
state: 2:01
